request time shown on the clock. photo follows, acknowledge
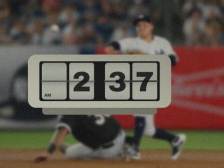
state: 2:37
